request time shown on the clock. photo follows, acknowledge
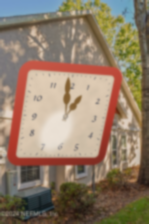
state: 12:59
